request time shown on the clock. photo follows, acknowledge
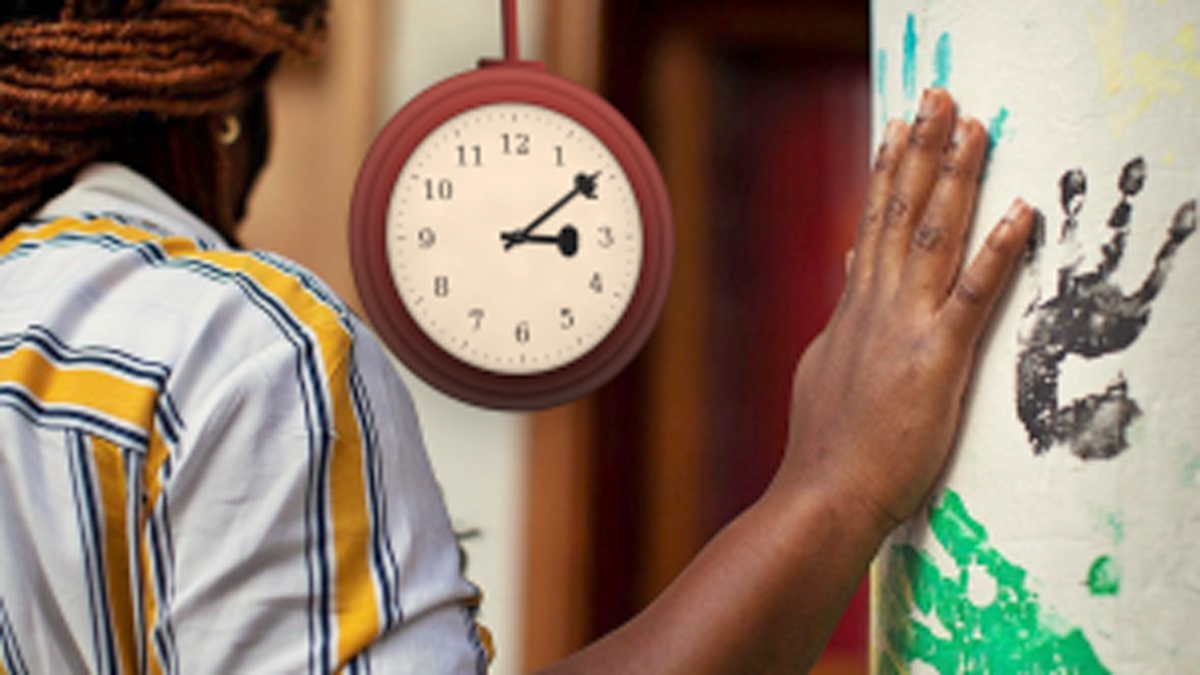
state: 3:09
